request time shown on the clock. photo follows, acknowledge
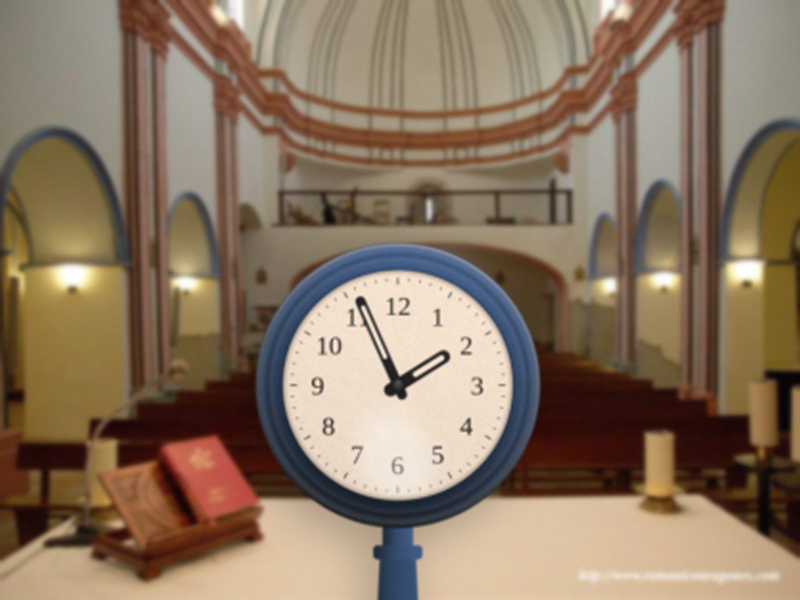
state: 1:56
